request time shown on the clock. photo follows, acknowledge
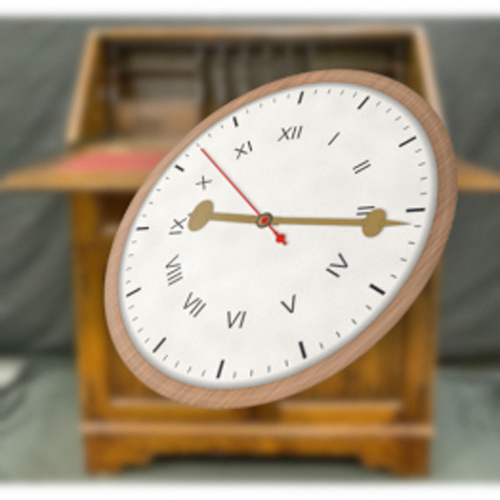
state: 9:15:52
